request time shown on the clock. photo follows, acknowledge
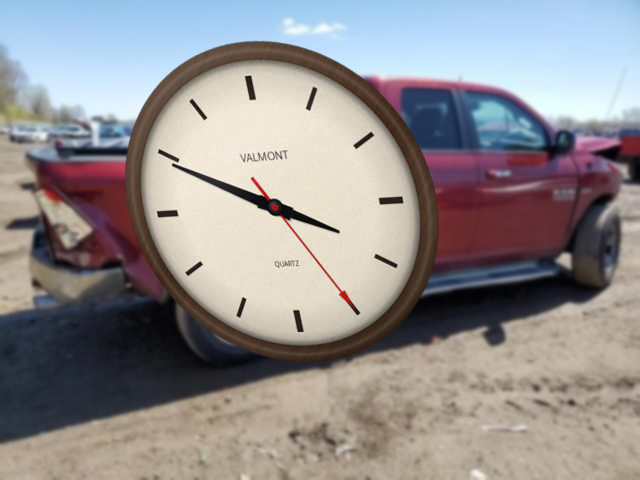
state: 3:49:25
